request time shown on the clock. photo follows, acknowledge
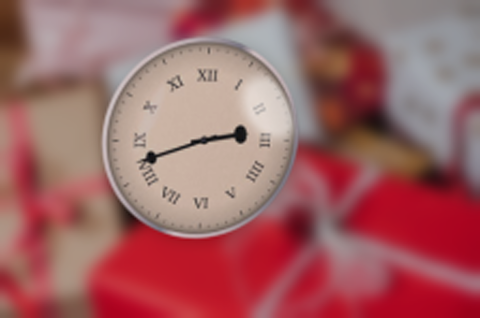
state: 2:42
